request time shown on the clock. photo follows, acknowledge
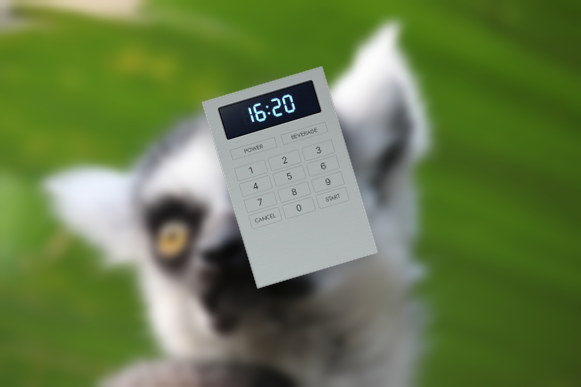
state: 16:20
